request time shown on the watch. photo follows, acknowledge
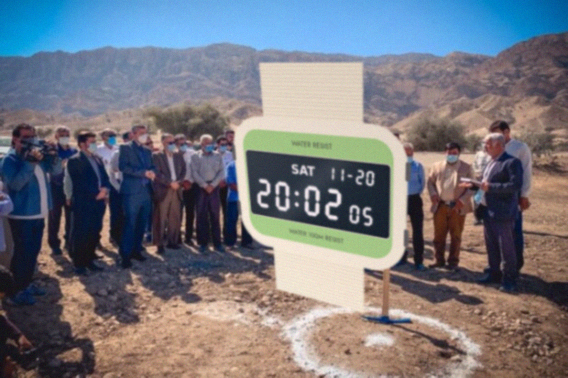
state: 20:02:05
